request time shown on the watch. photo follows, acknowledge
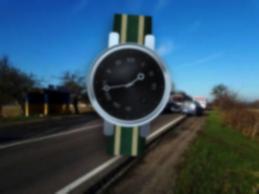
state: 1:43
